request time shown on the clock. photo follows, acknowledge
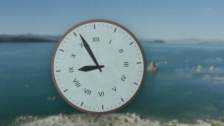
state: 8:56
